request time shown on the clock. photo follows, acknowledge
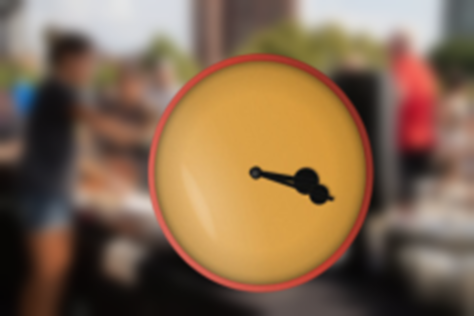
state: 3:18
